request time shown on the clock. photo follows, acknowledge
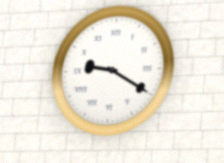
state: 9:20
